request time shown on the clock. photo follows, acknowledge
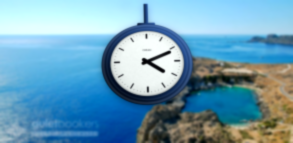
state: 4:11
